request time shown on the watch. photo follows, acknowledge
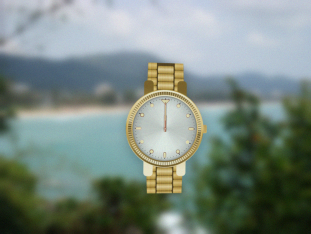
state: 12:00
